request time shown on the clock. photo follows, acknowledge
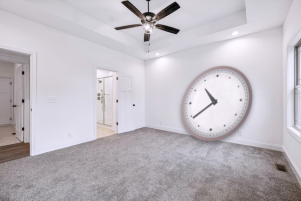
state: 10:39
